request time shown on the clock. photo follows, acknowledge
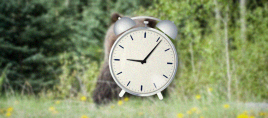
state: 9:06
